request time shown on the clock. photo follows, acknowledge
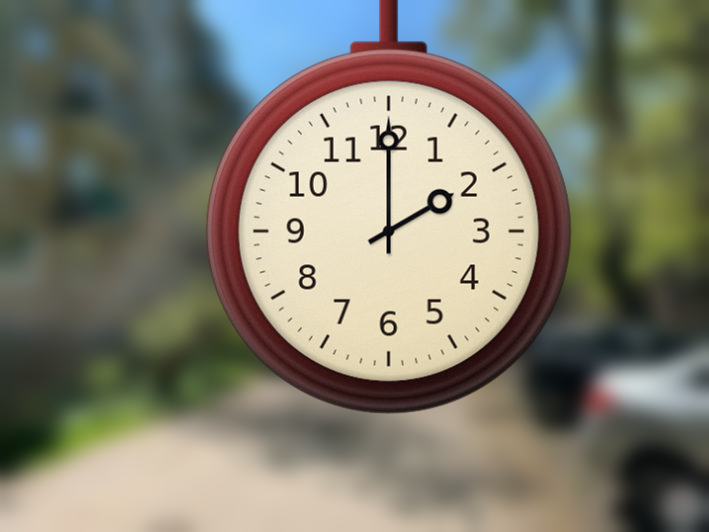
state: 2:00
